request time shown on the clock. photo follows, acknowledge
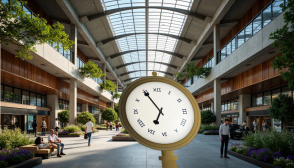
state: 6:55
